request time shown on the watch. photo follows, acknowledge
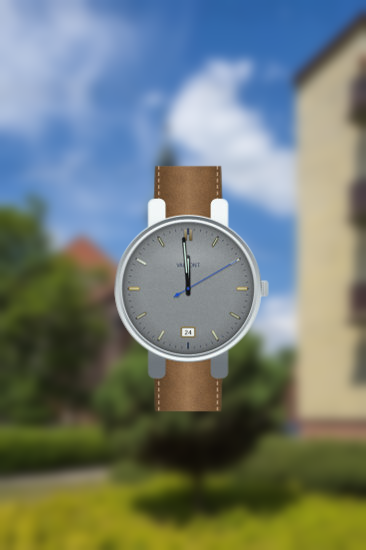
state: 11:59:10
